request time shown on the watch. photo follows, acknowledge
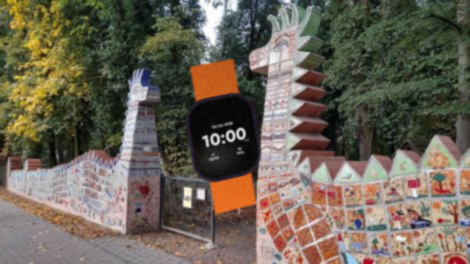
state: 10:00
